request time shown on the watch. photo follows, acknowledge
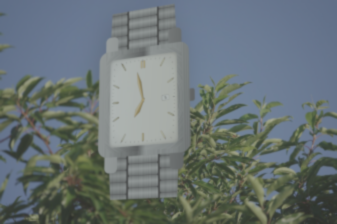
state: 6:58
